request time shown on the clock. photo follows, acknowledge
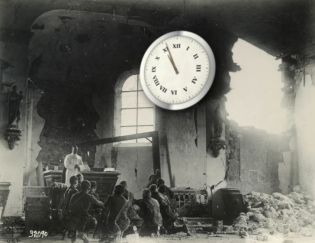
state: 10:56
